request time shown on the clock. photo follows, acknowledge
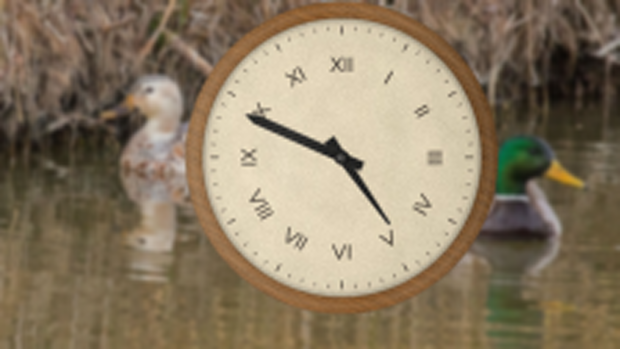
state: 4:49
